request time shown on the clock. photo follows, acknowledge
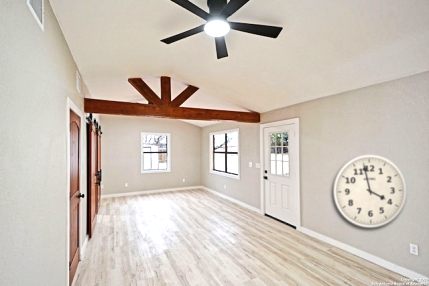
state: 3:58
